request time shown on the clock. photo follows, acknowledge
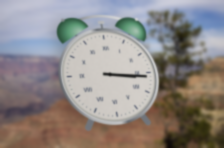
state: 3:16
